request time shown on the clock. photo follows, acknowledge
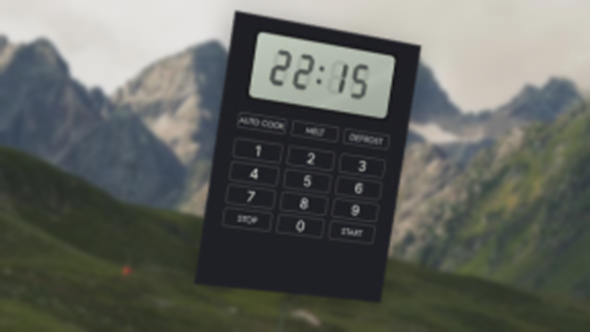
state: 22:15
